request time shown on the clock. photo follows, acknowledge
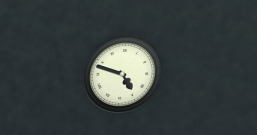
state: 4:48
